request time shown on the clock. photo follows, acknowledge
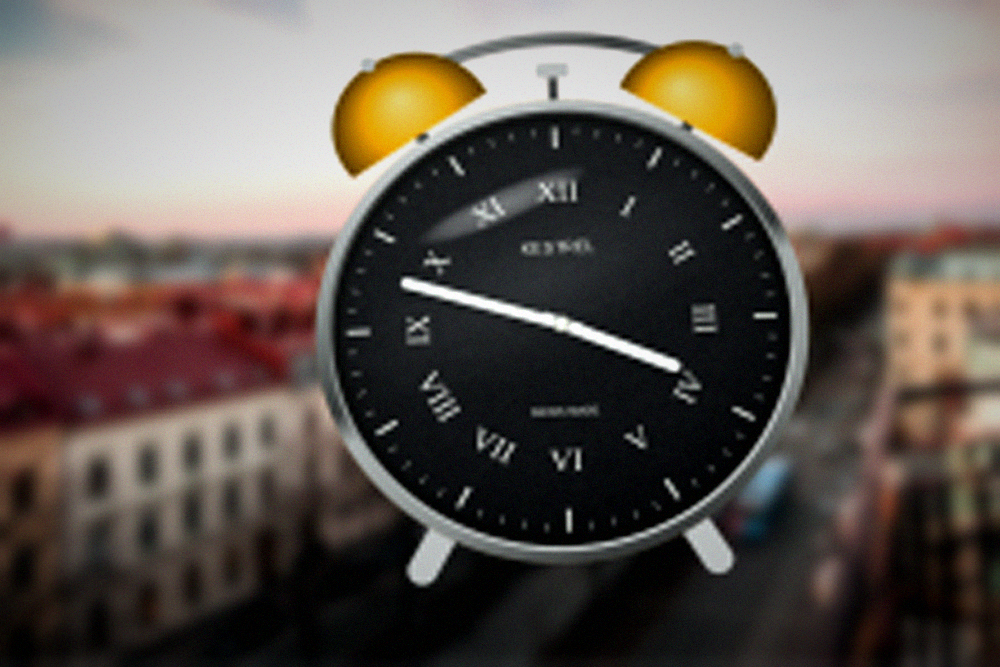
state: 3:48
